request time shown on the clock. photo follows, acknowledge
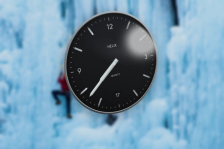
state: 7:38
